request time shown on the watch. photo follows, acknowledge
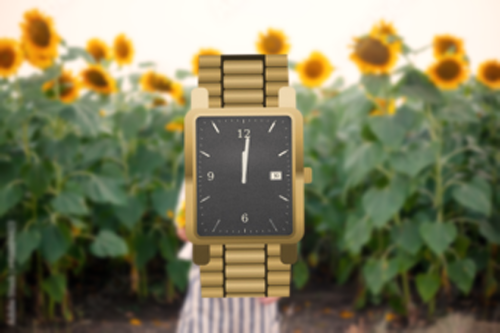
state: 12:01
